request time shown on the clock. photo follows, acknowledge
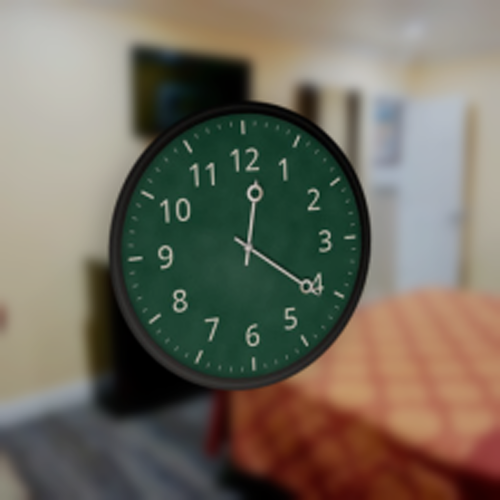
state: 12:21
